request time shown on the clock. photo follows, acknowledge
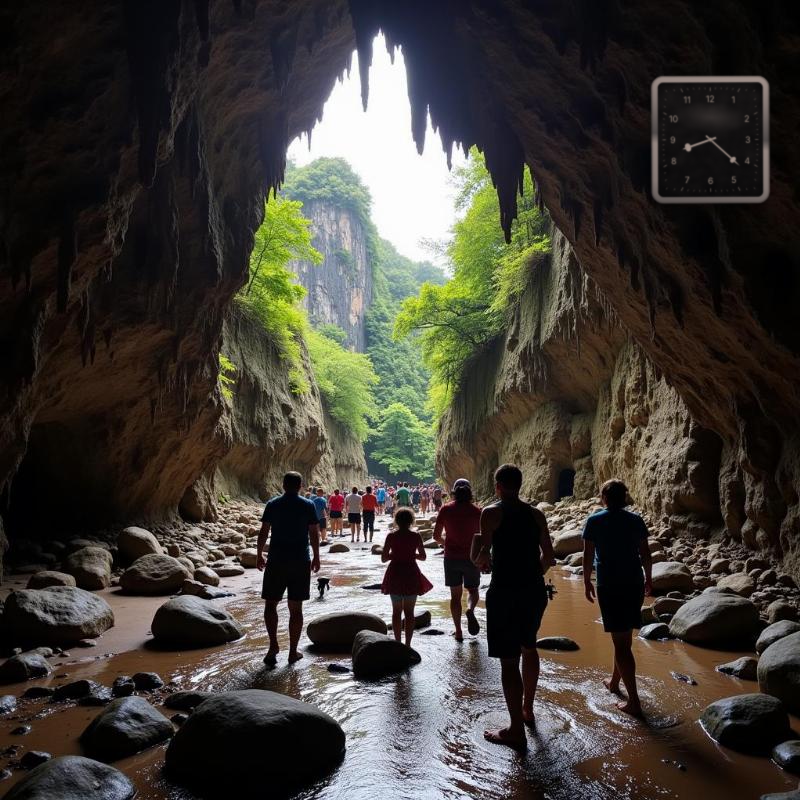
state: 8:22
